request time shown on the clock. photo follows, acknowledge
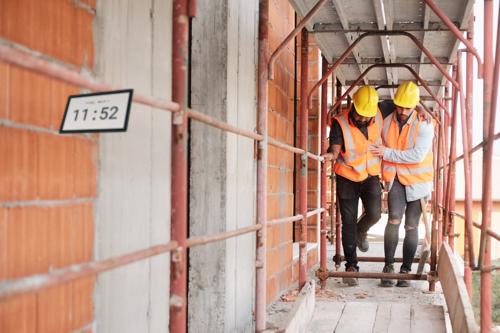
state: 11:52
